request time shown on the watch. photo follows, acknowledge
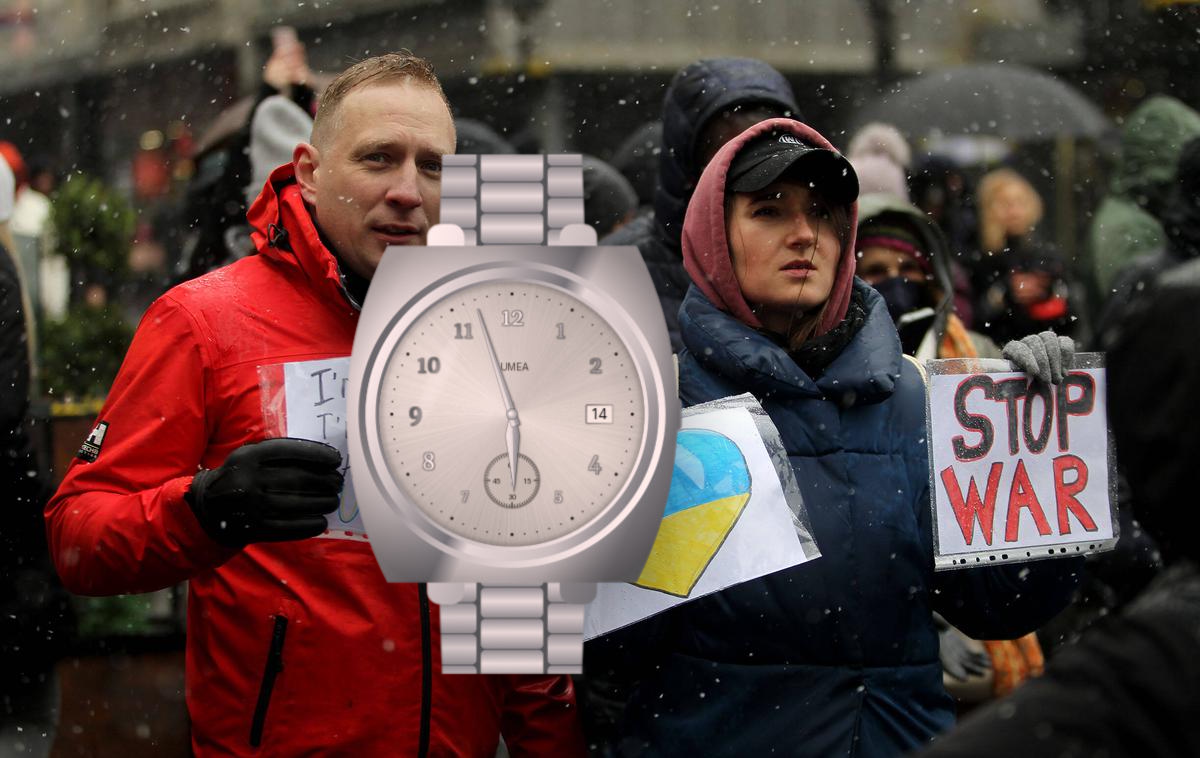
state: 5:57
